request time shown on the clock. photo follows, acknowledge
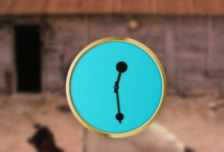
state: 12:29
